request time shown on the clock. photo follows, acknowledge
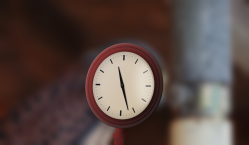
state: 11:27
